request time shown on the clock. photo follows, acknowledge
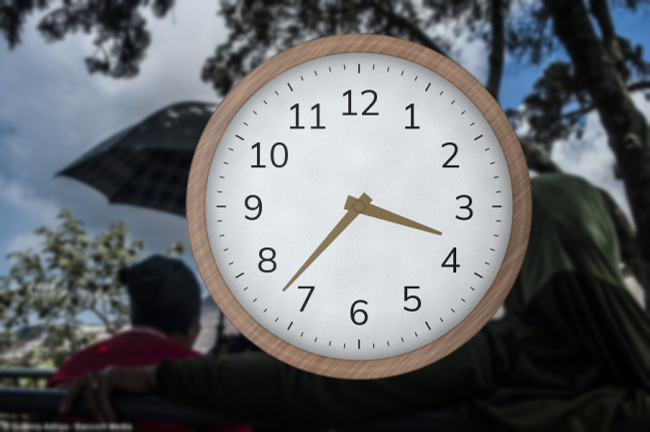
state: 3:37
